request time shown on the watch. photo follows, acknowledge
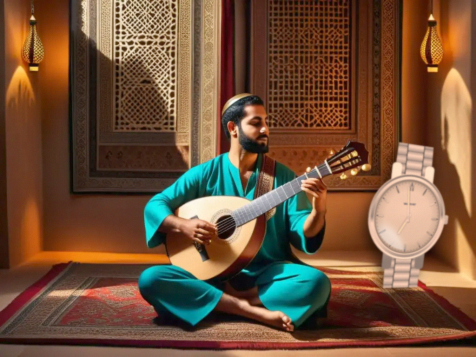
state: 6:59
